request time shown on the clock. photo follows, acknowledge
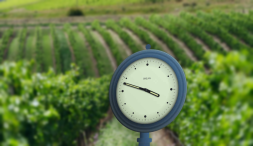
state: 3:48
